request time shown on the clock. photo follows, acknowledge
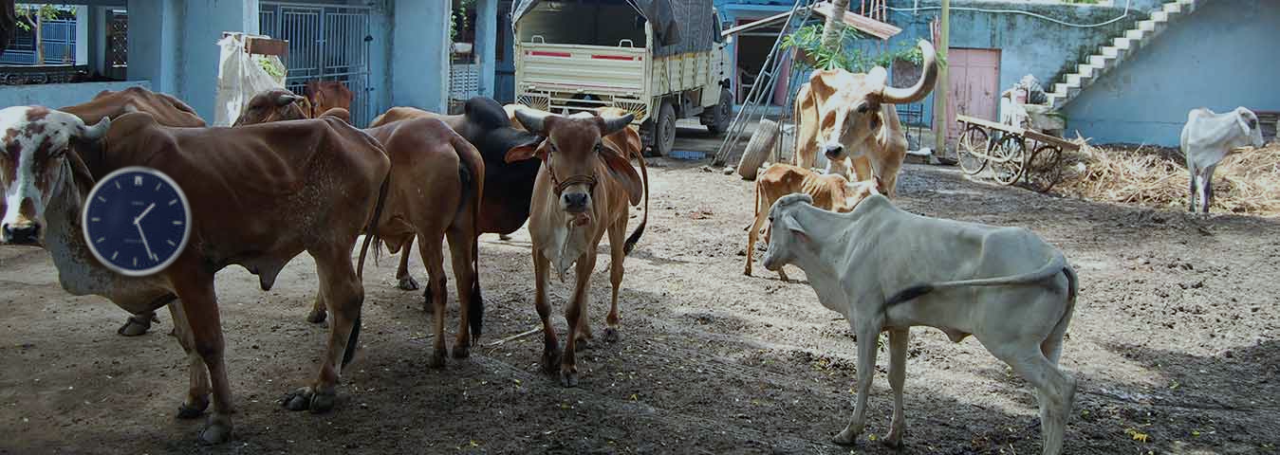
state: 1:26
